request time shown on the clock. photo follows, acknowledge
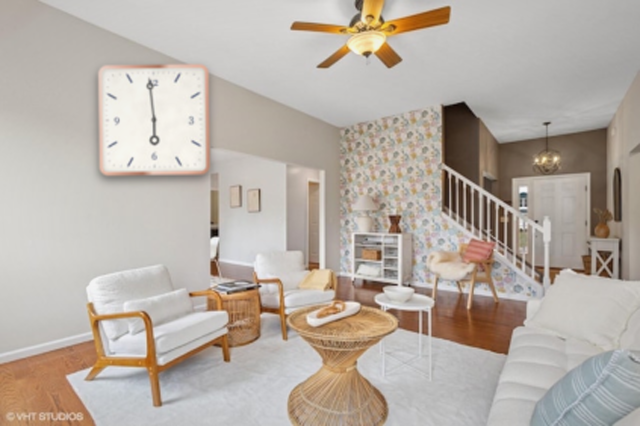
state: 5:59
